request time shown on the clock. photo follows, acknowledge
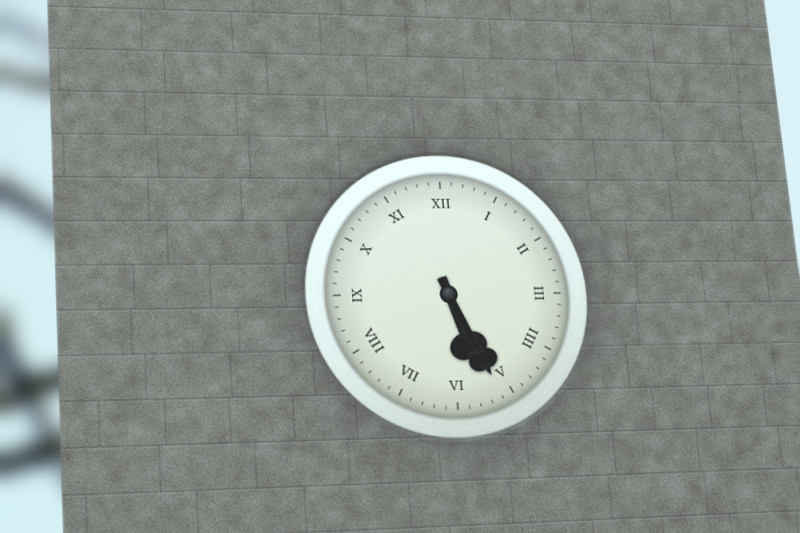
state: 5:26
